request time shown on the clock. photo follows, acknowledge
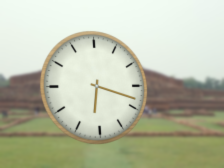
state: 6:18
